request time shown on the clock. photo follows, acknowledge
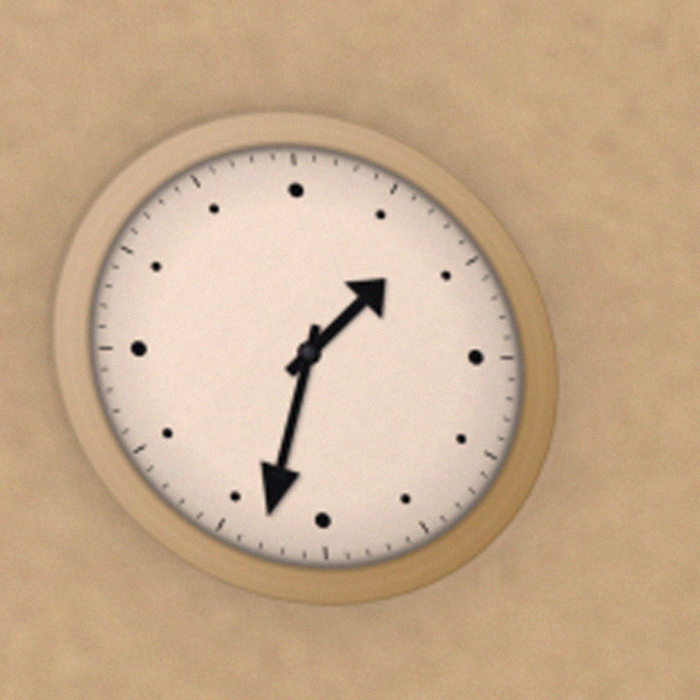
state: 1:33
